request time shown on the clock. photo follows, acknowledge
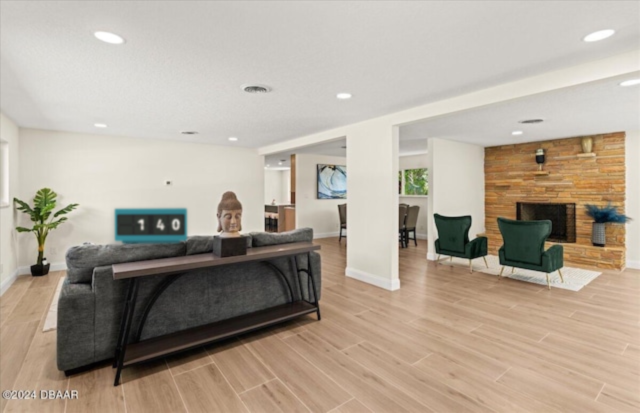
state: 1:40
